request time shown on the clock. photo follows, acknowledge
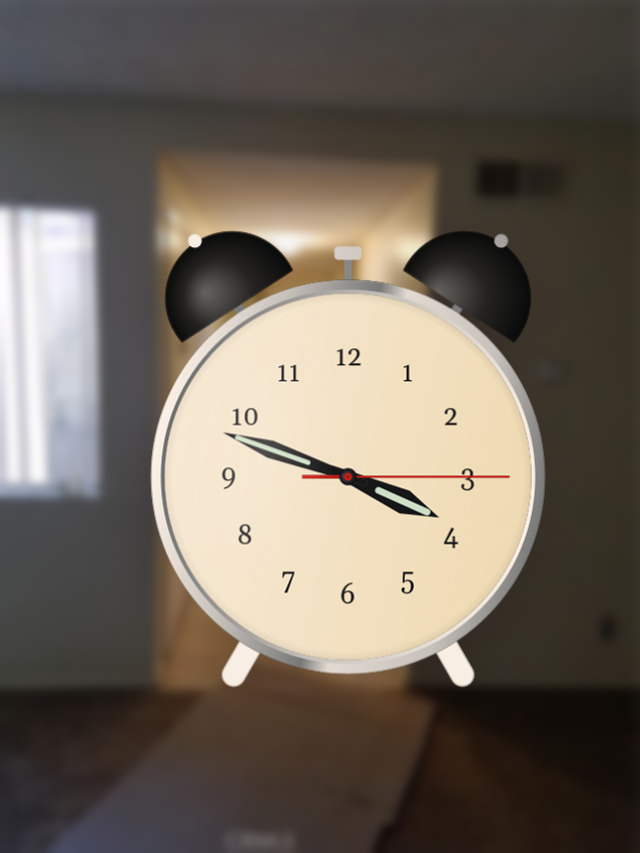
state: 3:48:15
